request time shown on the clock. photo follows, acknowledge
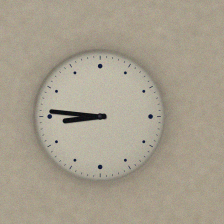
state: 8:46
